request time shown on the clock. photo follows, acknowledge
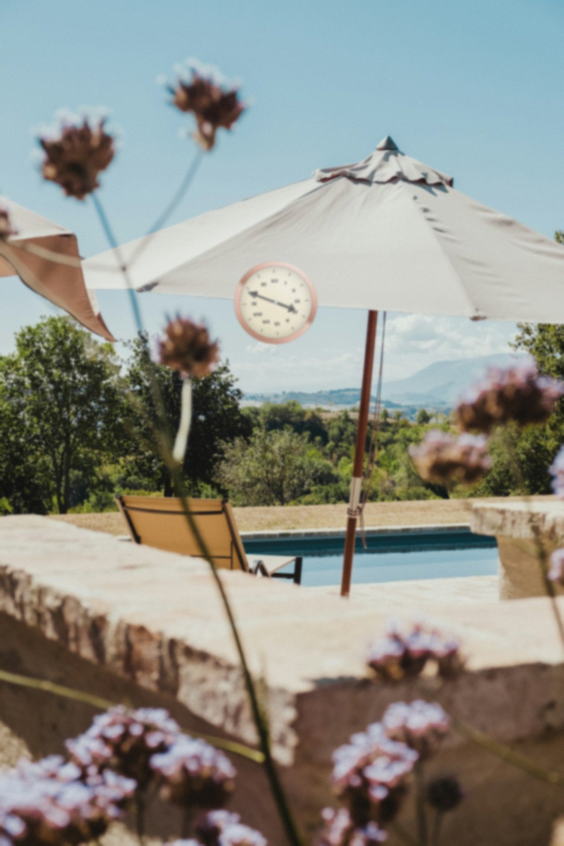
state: 3:49
